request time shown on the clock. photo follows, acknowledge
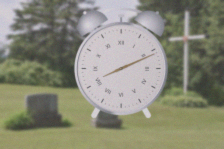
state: 8:11
